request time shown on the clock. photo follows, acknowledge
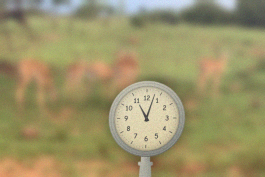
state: 11:03
